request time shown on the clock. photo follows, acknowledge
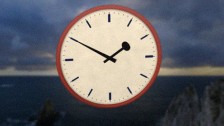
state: 1:50
